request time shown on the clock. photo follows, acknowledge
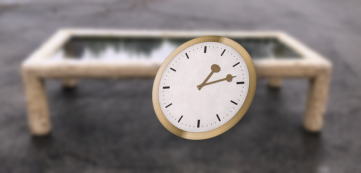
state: 1:13
